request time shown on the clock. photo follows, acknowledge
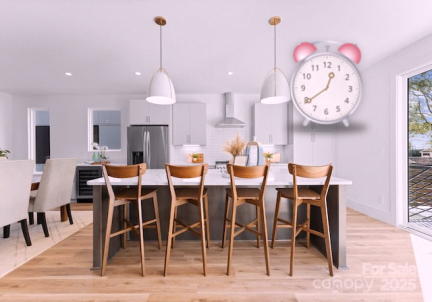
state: 12:39
